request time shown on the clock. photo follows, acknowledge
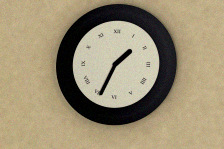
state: 1:34
